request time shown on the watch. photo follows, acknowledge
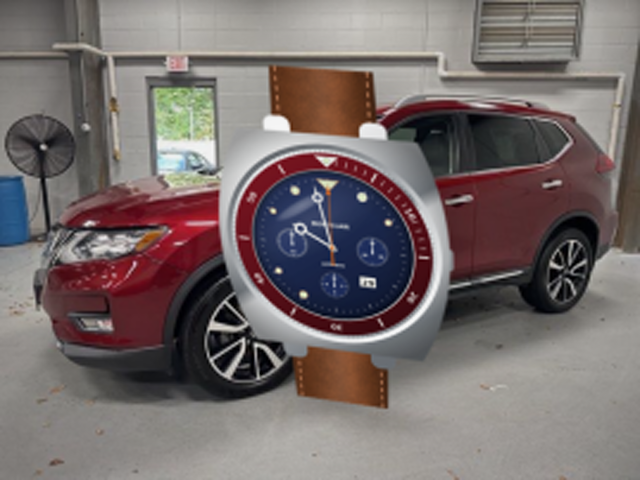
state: 9:58
